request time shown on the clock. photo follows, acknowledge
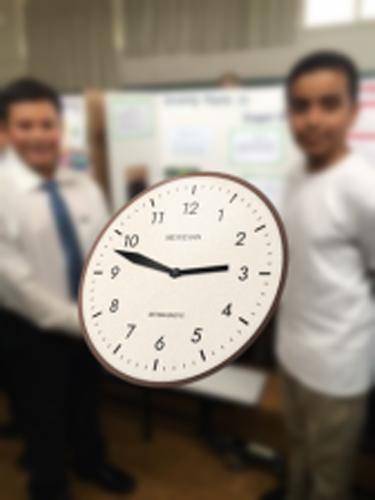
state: 2:48
